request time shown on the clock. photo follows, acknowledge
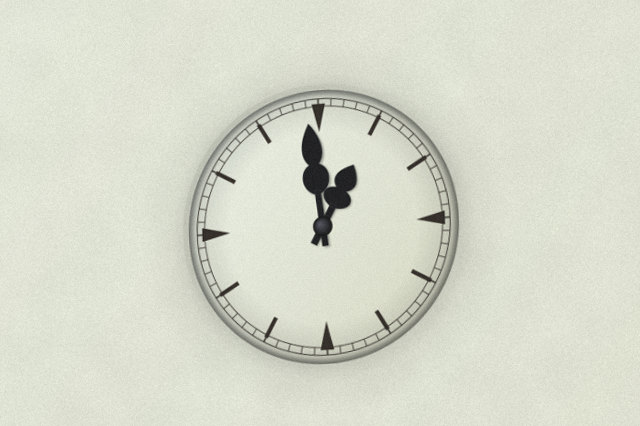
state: 12:59
